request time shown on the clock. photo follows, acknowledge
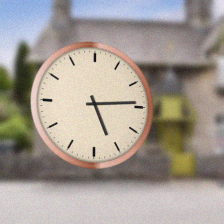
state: 5:14
